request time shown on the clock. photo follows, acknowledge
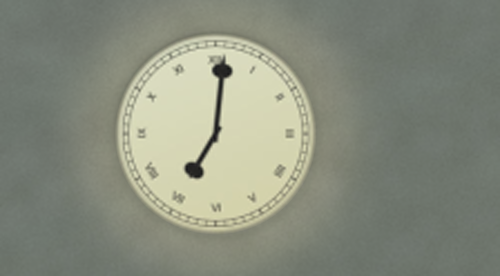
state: 7:01
